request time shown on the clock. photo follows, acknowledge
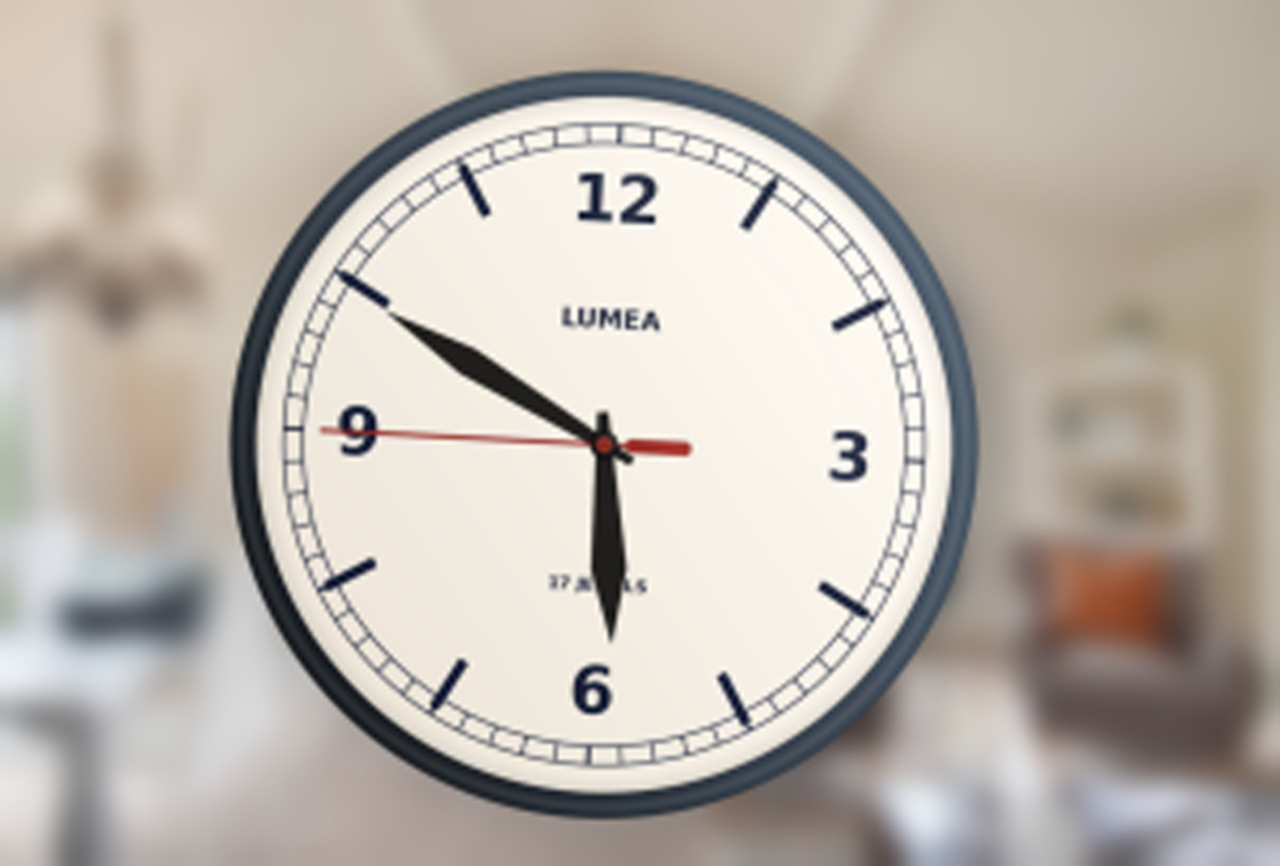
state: 5:49:45
